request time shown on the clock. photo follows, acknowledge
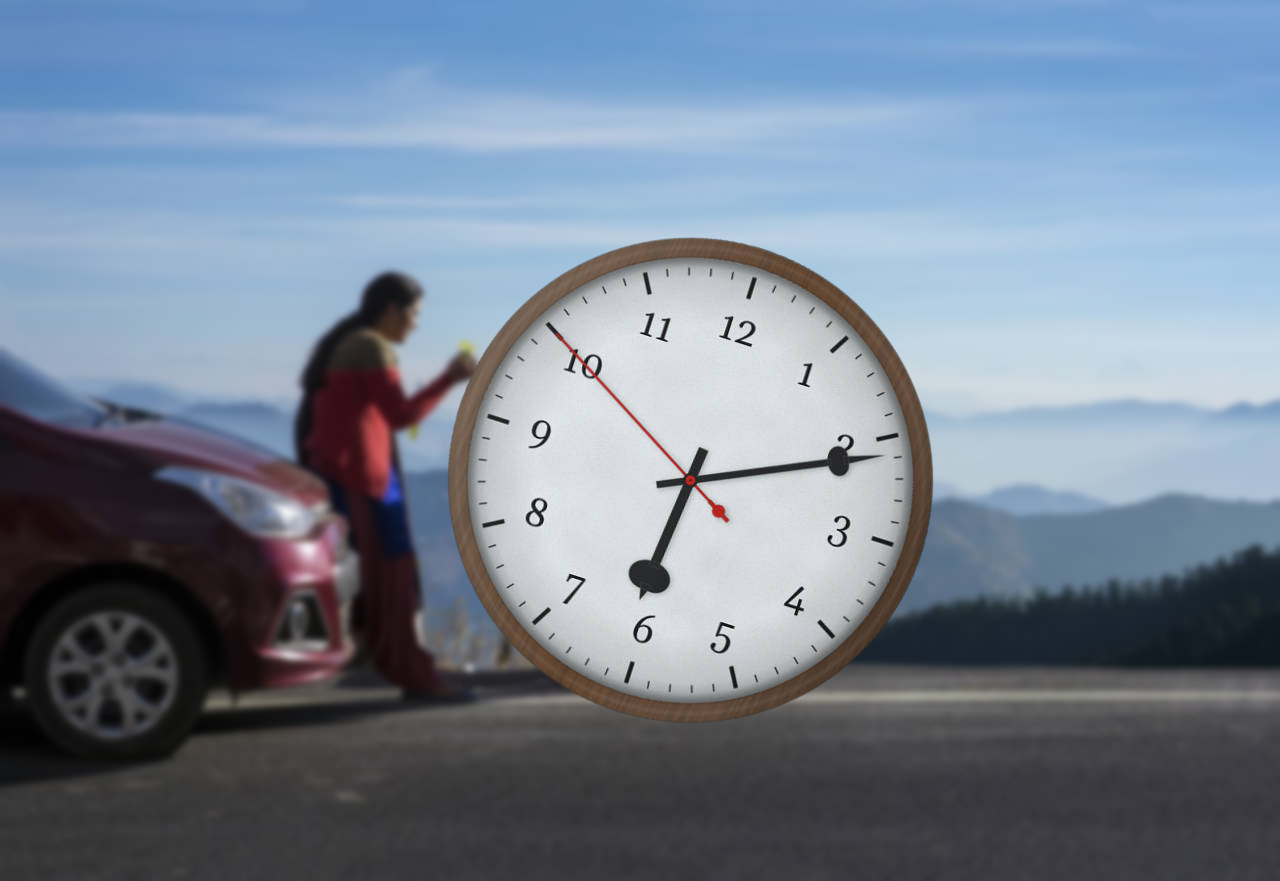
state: 6:10:50
